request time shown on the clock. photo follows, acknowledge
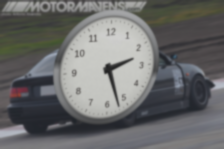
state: 2:27
